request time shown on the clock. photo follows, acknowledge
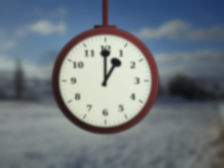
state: 1:00
